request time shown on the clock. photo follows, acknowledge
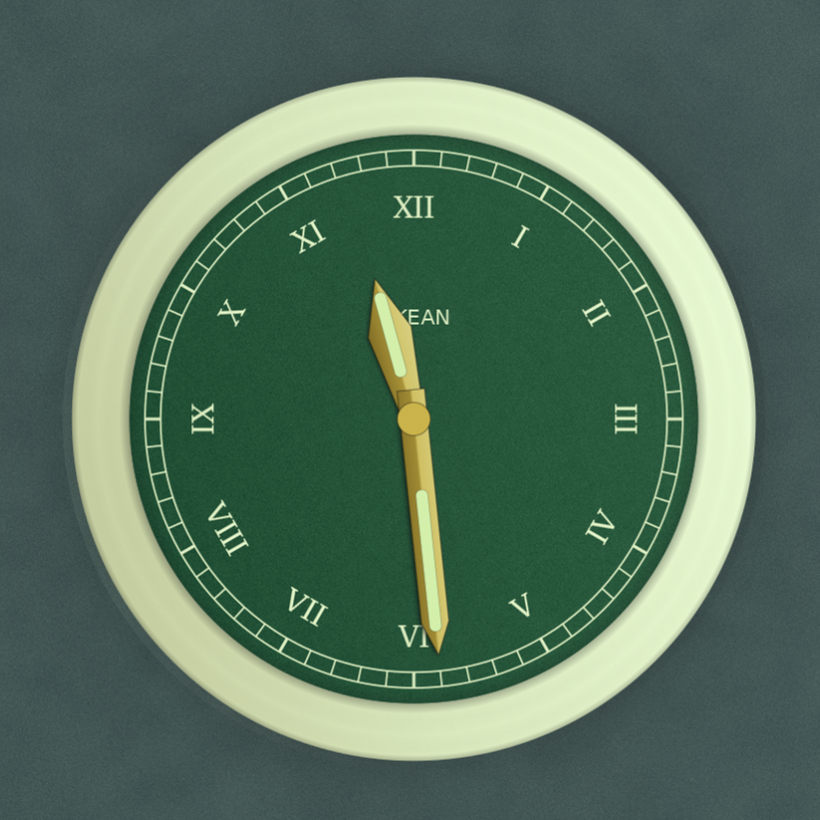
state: 11:29
